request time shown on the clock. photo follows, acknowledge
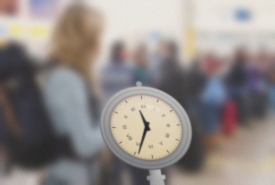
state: 11:34
